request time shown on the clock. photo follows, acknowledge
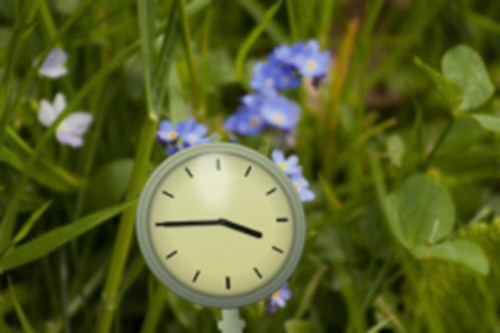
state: 3:45
